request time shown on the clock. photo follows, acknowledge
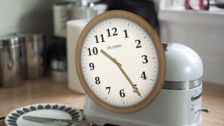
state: 10:25
